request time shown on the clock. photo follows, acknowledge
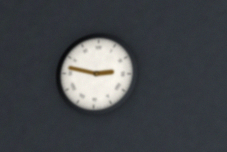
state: 2:47
